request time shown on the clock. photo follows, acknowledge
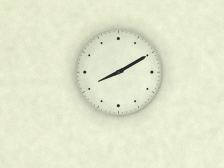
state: 8:10
